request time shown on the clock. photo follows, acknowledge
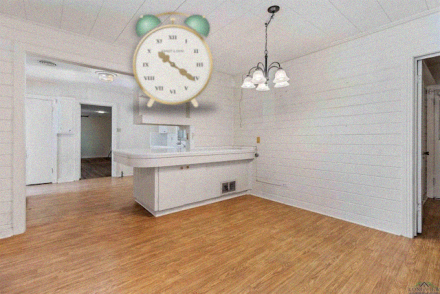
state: 10:21
